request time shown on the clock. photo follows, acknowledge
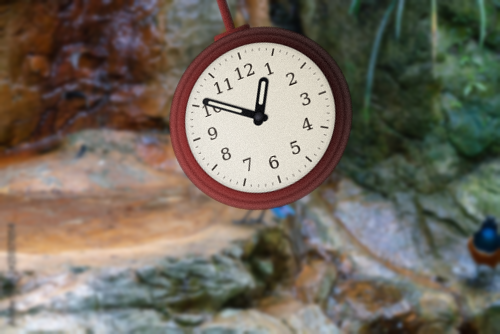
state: 12:51
